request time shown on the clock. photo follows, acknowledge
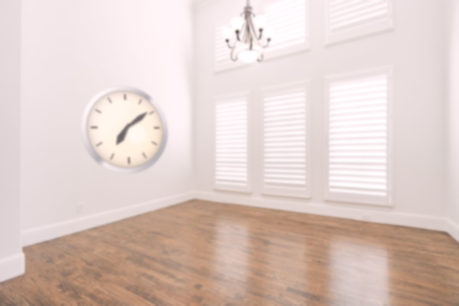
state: 7:09
